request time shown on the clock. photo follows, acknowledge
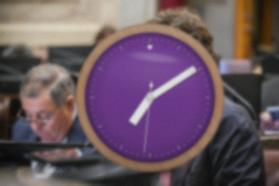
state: 7:09:31
